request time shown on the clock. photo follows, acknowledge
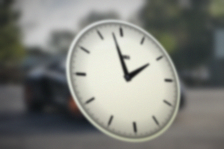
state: 1:58
